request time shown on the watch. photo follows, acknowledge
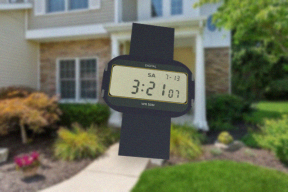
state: 3:21:07
